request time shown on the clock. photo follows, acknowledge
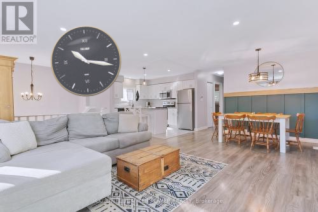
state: 10:17
